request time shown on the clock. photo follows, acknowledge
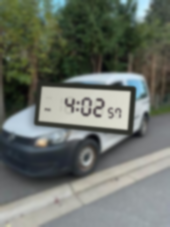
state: 4:02
